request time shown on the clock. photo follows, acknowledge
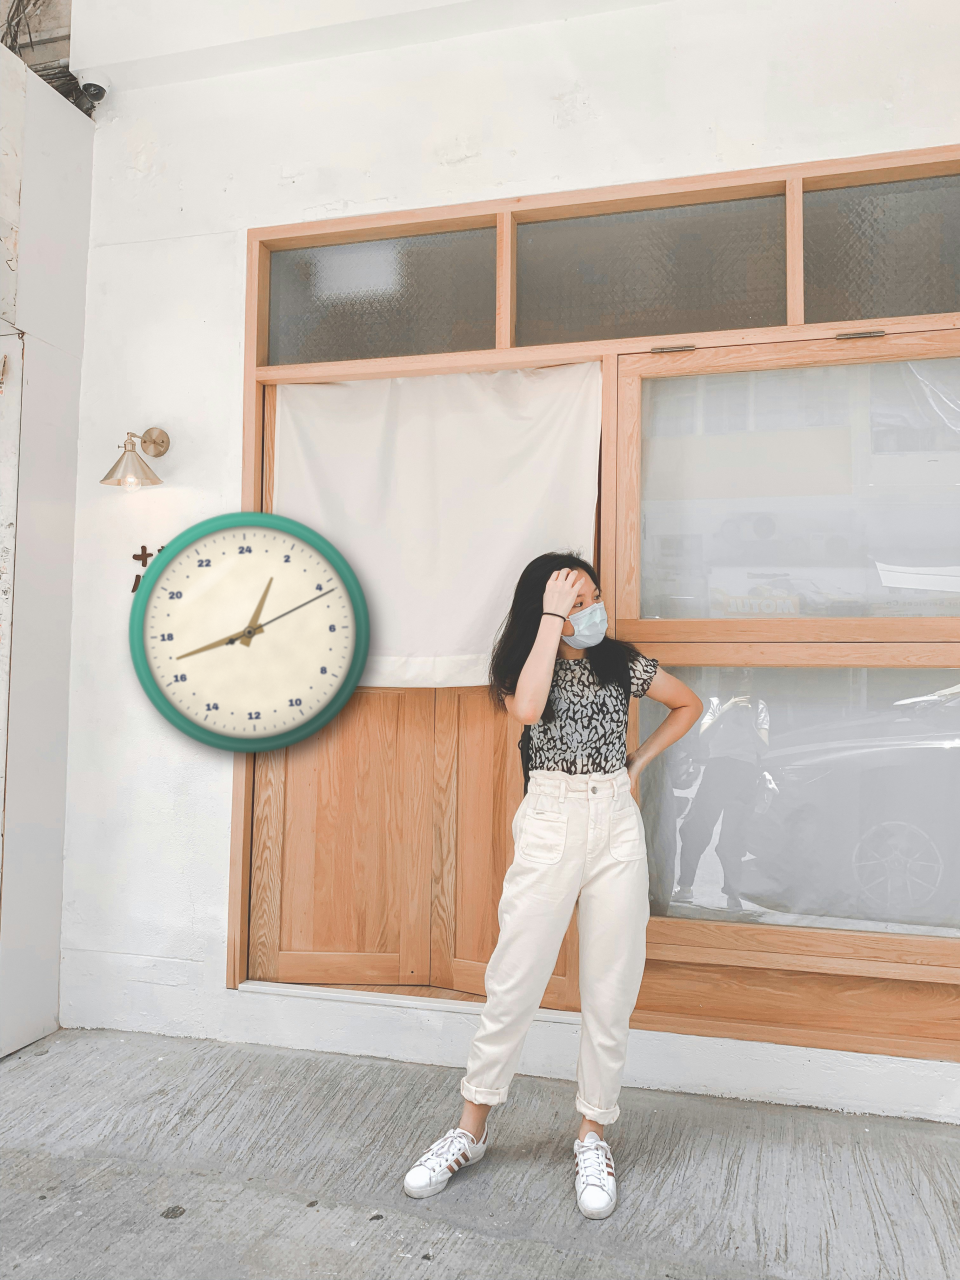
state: 1:42:11
